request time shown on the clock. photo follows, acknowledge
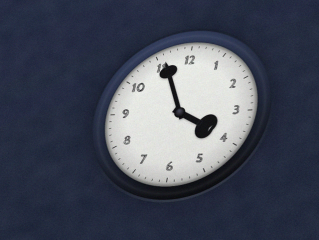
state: 3:56
